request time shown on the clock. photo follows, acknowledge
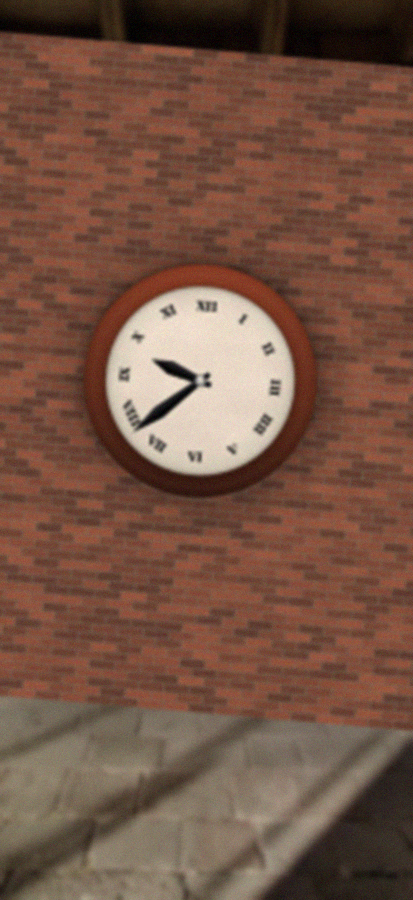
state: 9:38
